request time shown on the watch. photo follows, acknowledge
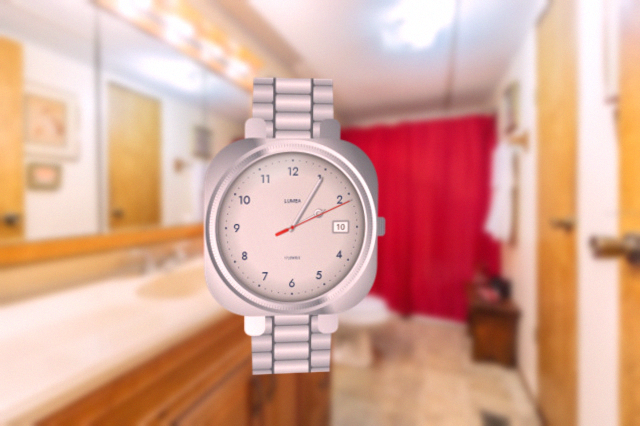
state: 2:05:11
